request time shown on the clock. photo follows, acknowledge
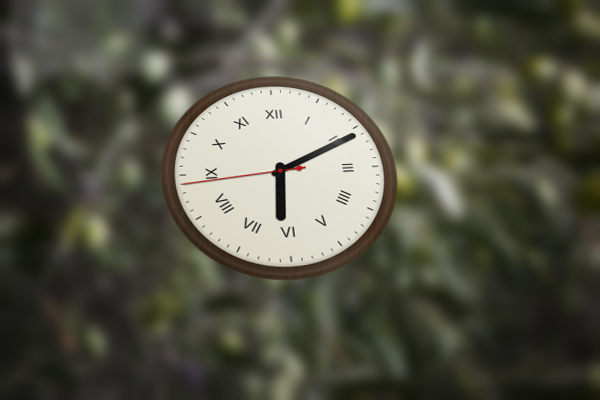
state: 6:10:44
